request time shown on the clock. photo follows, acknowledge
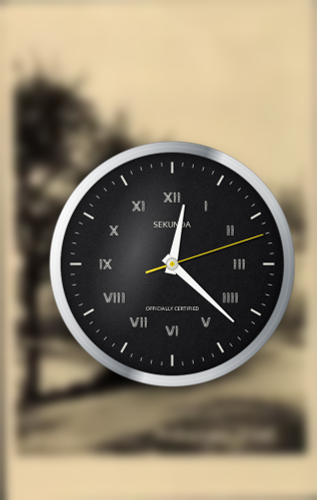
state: 12:22:12
